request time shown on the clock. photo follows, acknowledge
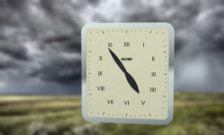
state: 4:54
